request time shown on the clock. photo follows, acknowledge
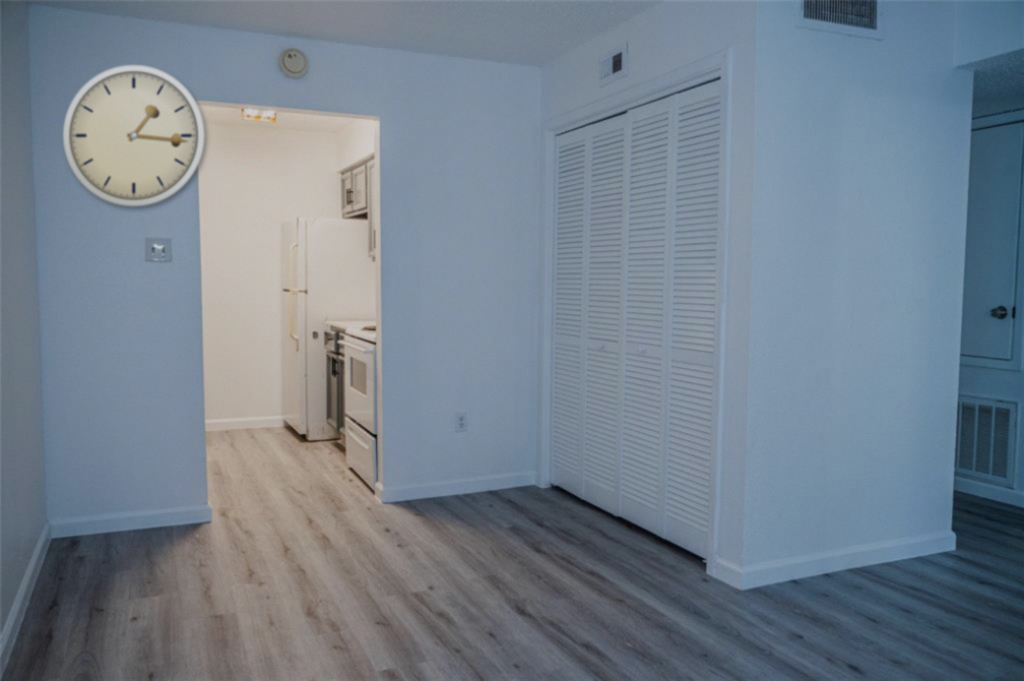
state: 1:16
